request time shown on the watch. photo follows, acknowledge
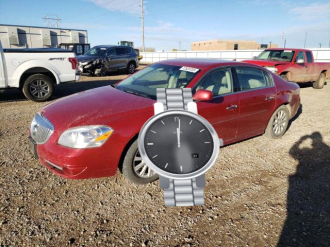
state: 12:01
